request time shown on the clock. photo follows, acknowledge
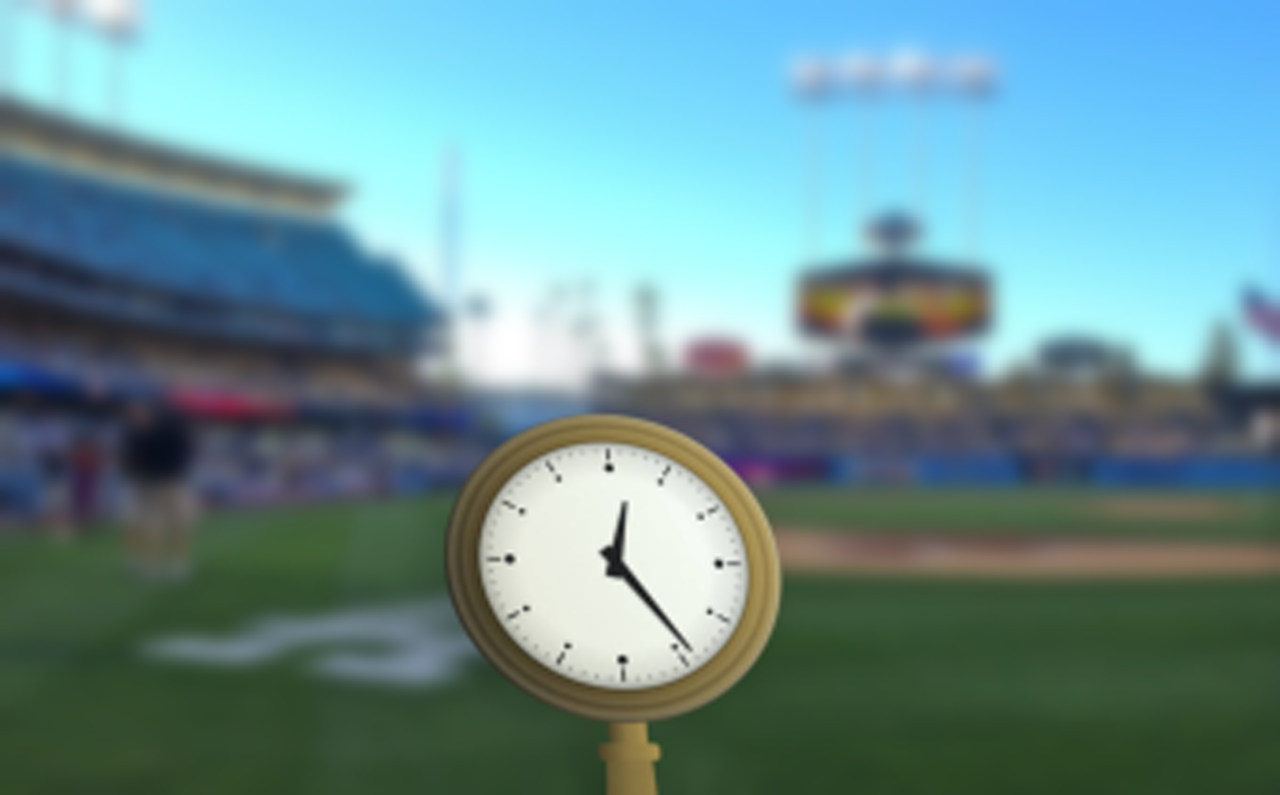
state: 12:24
